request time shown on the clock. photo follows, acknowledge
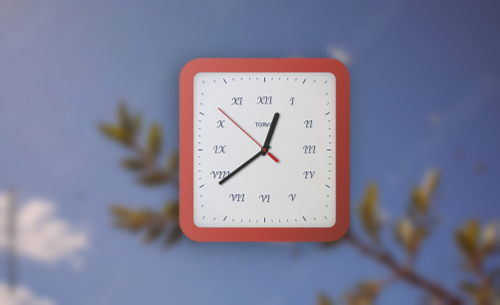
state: 12:38:52
